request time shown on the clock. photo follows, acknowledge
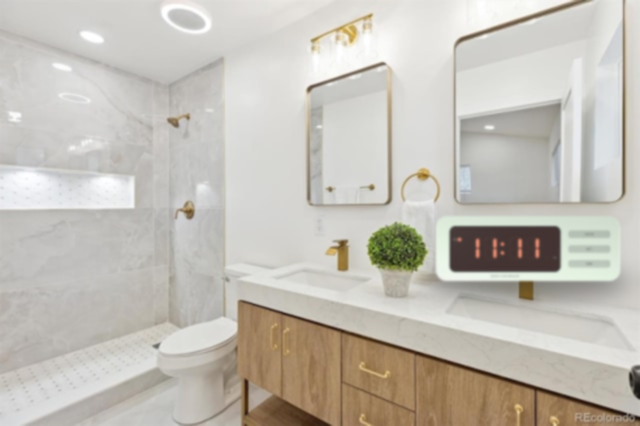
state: 11:11
